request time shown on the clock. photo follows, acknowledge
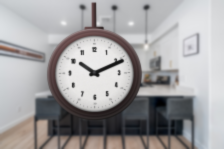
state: 10:11
